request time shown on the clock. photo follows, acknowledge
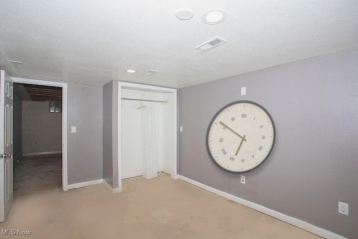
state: 6:51
